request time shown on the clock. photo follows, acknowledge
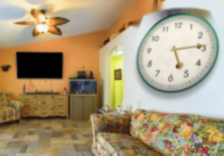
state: 5:14
